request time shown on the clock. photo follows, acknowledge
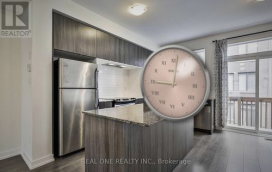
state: 9:01
